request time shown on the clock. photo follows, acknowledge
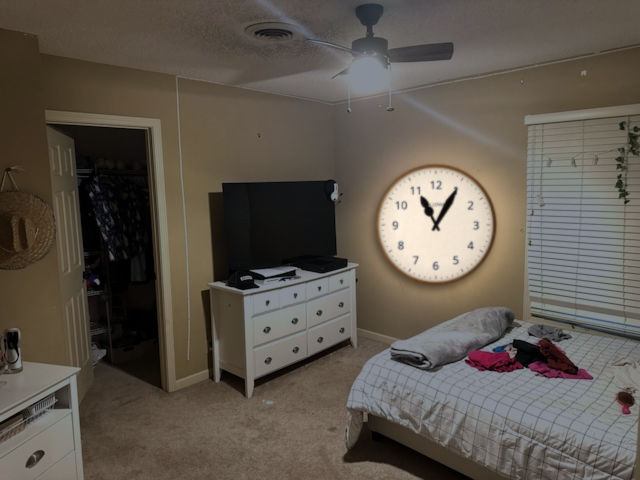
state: 11:05
